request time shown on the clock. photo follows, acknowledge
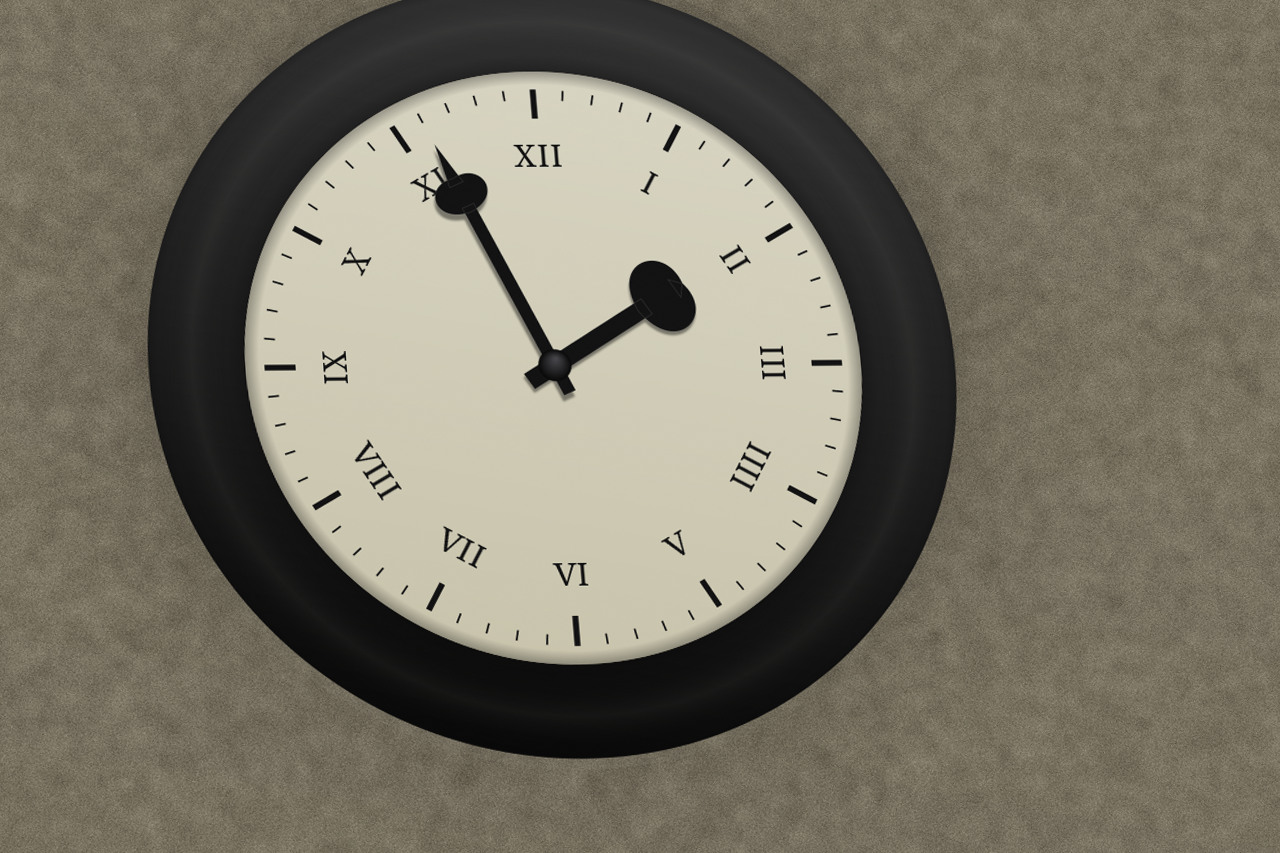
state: 1:56
